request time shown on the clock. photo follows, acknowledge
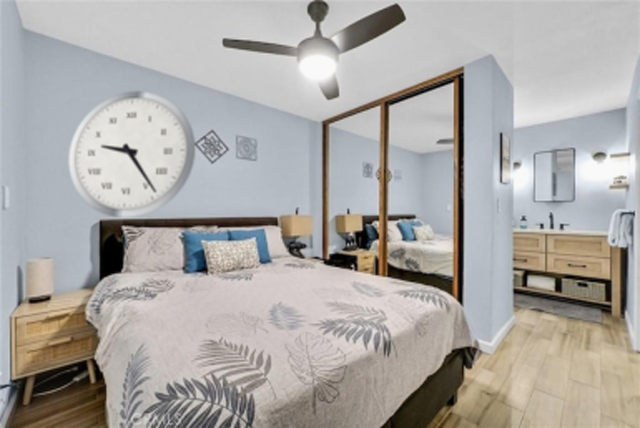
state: 9:24
